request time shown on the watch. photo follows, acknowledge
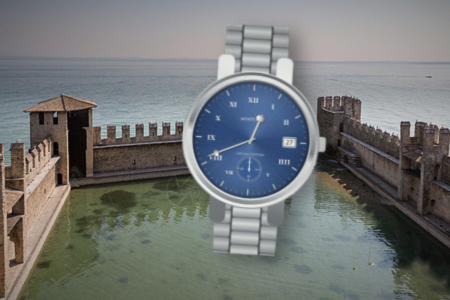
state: 12:41
